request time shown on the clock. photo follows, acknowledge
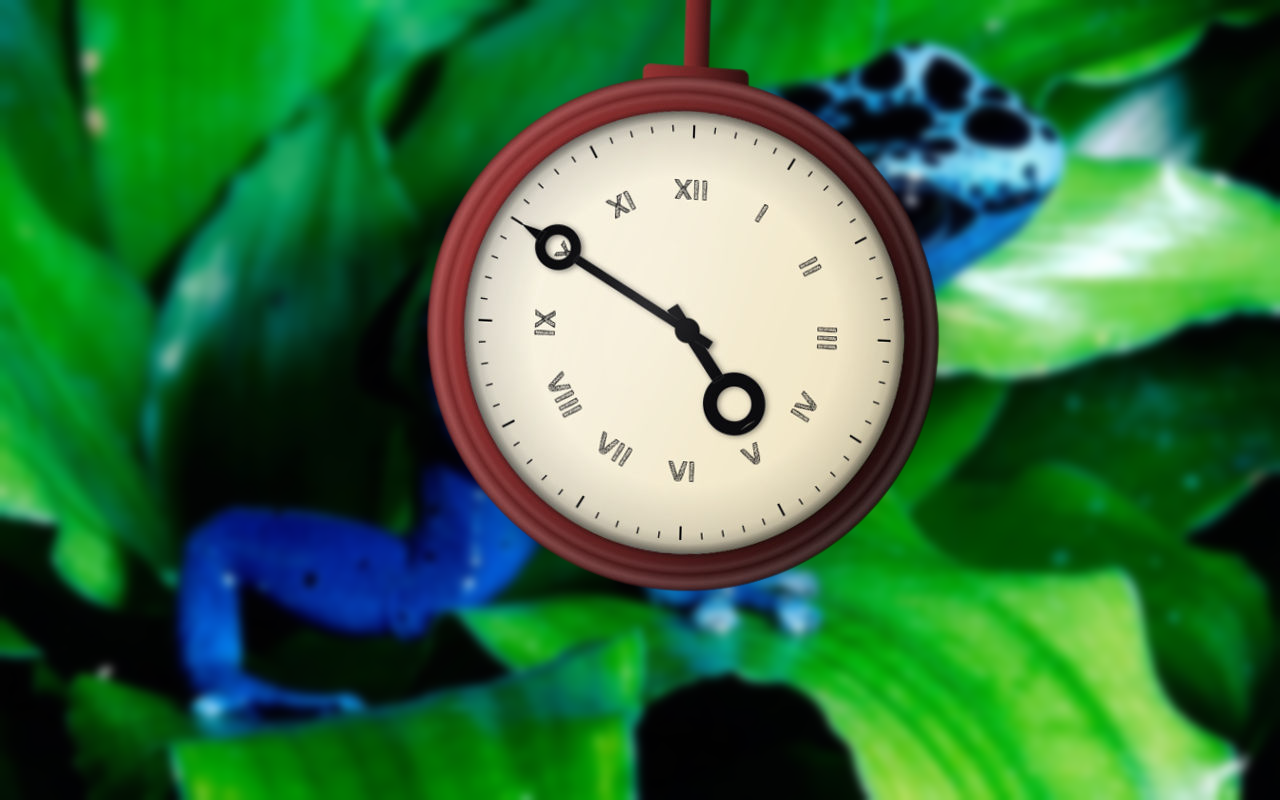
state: 4:50
